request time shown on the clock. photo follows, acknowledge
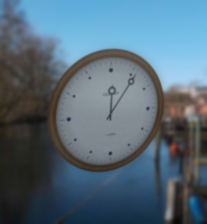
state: 12:06
